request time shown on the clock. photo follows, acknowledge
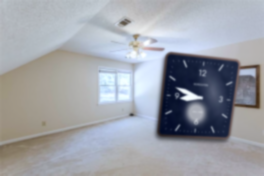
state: 8:48
